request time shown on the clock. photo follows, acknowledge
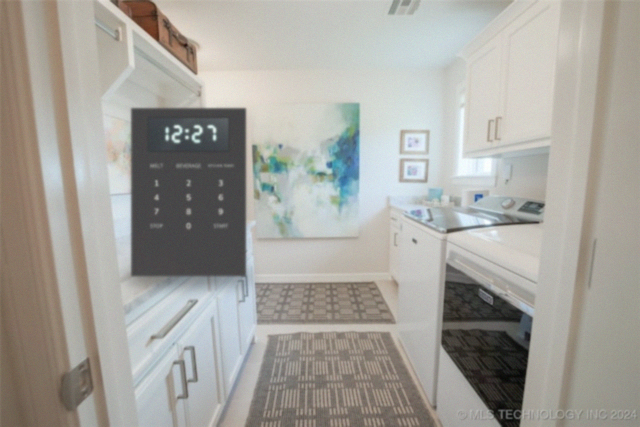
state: 12:27
